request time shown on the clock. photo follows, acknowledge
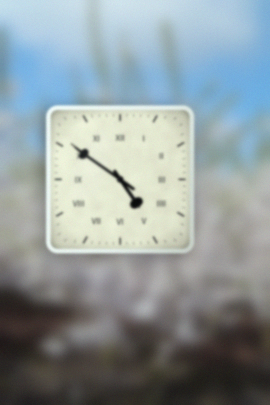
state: 4:50:51
